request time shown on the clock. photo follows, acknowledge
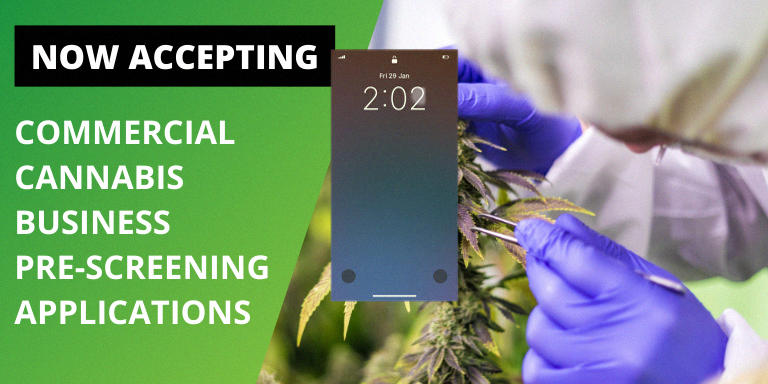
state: 2:02
